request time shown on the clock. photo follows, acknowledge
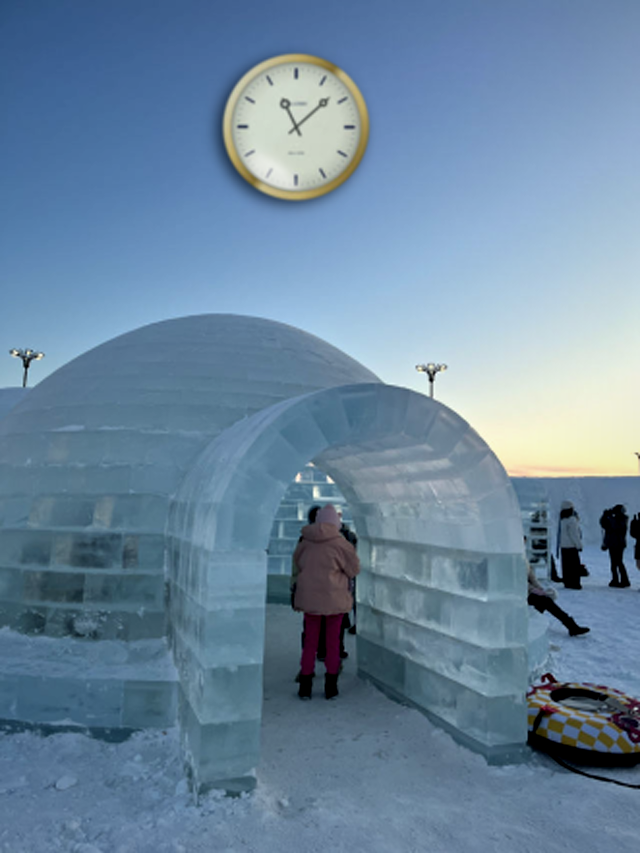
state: 11:08
